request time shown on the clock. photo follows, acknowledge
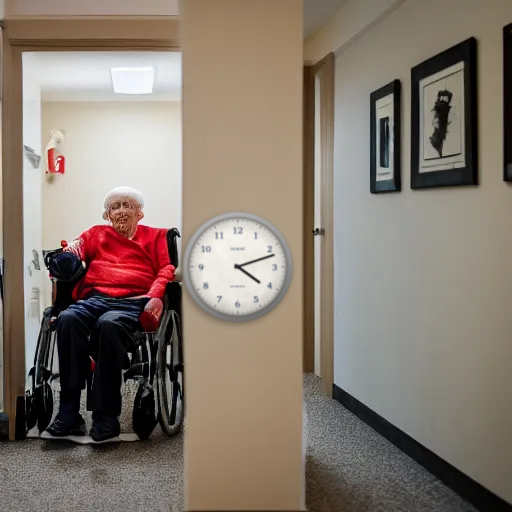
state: 4:12
